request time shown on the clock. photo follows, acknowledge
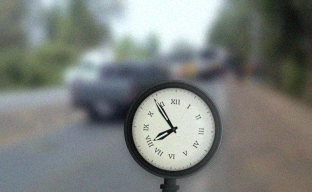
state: 7:54
